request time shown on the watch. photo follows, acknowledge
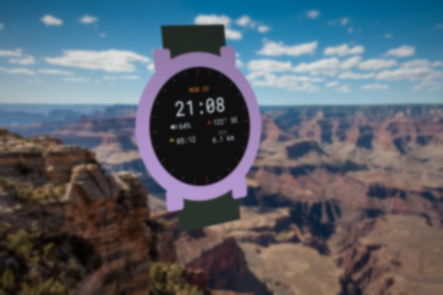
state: 21:08
